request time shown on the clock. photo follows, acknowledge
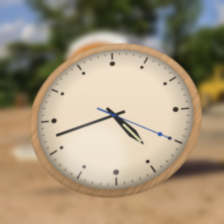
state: 4:42:20
